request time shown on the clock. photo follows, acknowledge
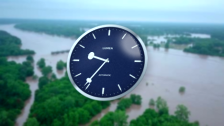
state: 9:36
